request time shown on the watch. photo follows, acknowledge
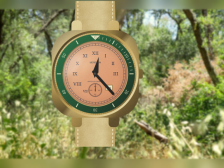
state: 12:23
